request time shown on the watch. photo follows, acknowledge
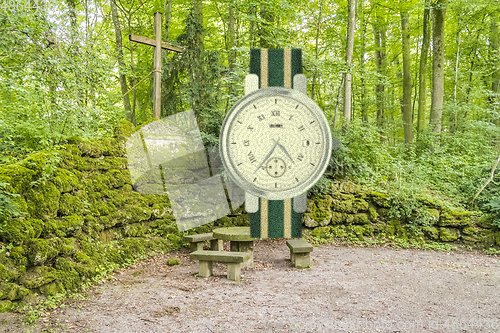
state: 4:36
